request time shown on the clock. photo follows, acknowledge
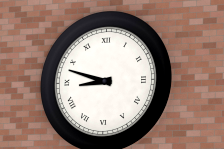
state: 8:48
